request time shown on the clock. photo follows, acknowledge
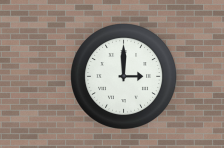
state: 3:00
